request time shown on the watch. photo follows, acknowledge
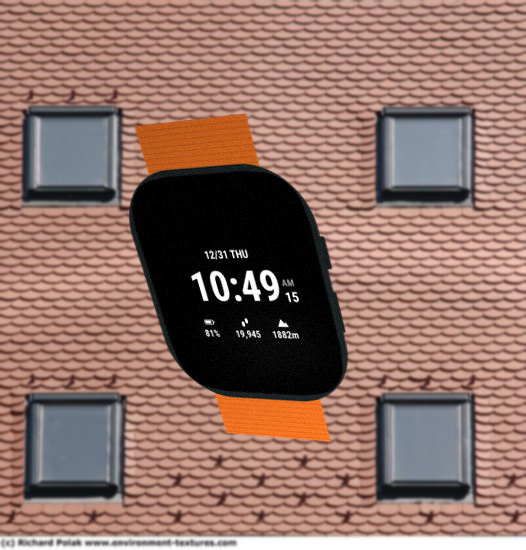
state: 10:49:15
